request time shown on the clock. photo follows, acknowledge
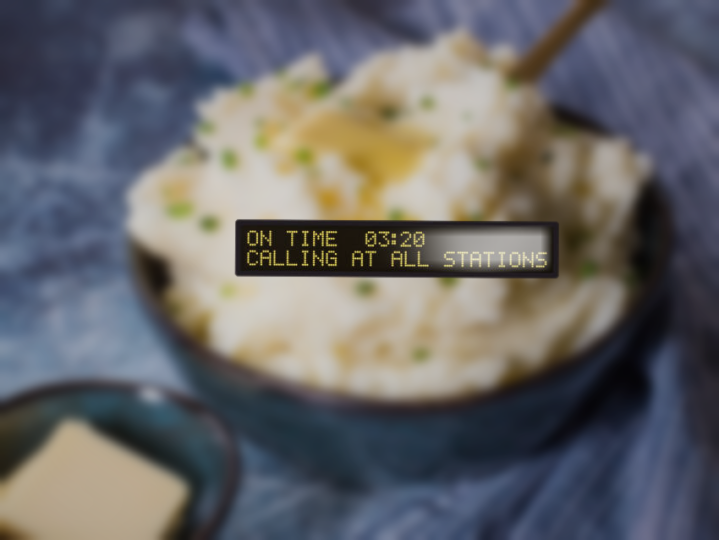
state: 3:20
